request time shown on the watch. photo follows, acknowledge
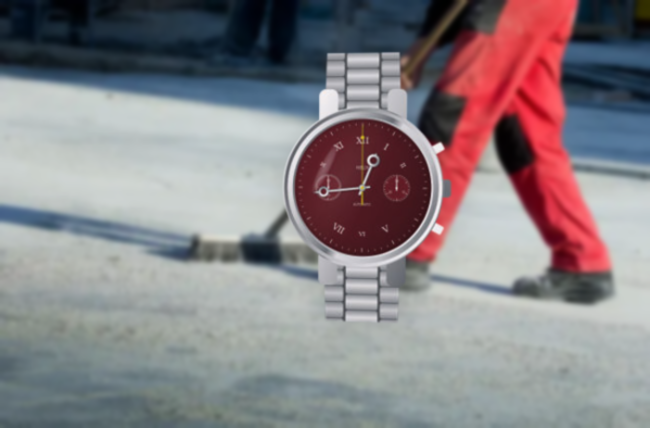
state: 12:44
